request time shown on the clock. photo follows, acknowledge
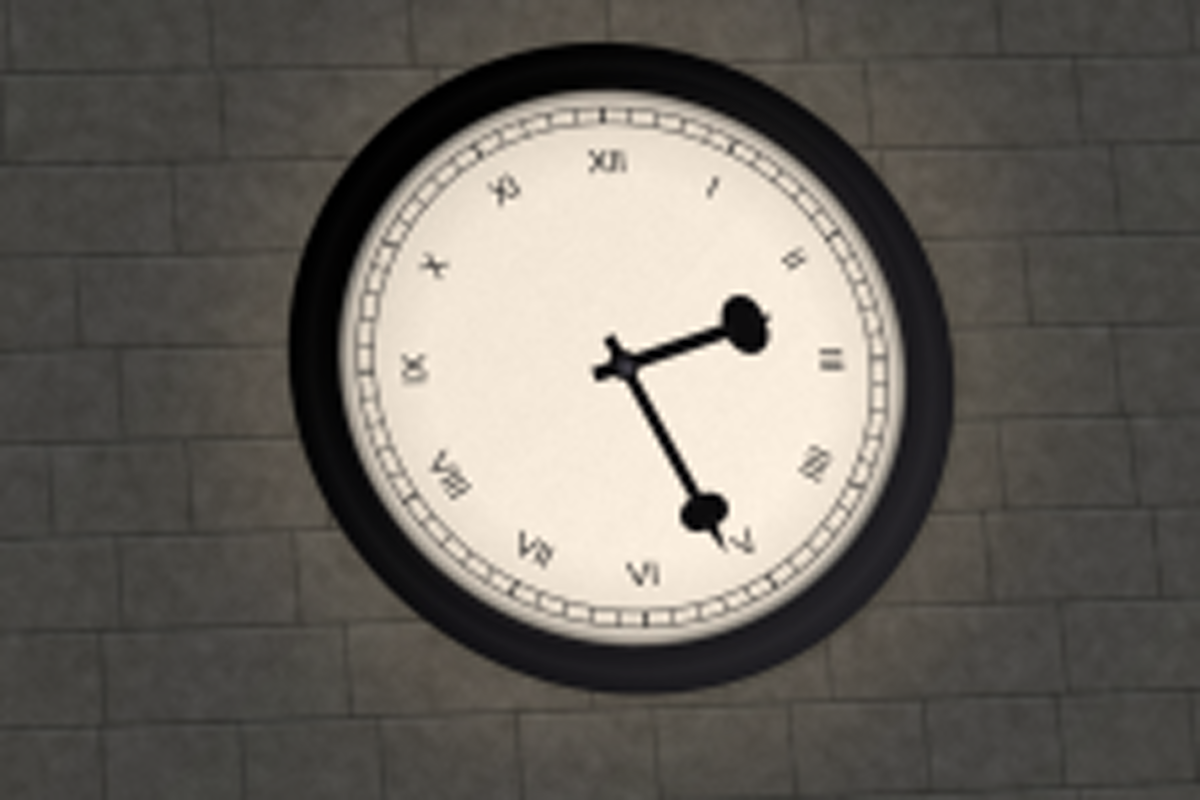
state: 2:26
